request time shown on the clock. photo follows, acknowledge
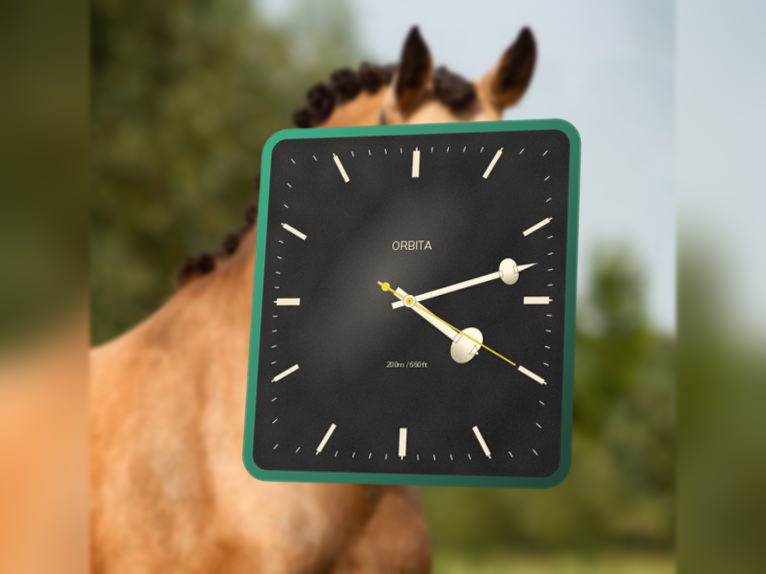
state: 4:12:20
